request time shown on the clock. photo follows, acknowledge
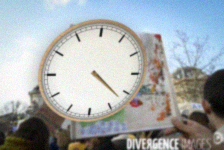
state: 4:22
